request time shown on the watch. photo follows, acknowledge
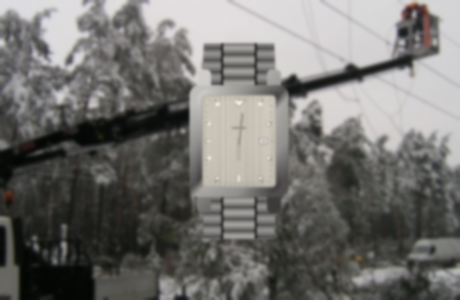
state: 6:01
